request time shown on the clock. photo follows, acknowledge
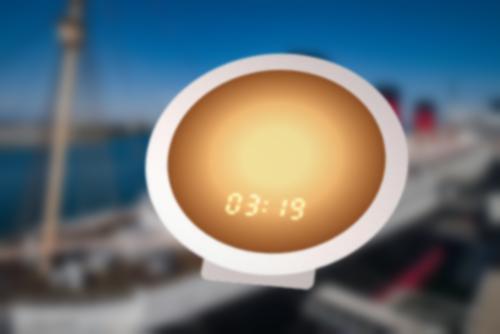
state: 3:19
